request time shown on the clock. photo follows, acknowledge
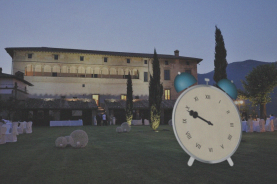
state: 9:49
